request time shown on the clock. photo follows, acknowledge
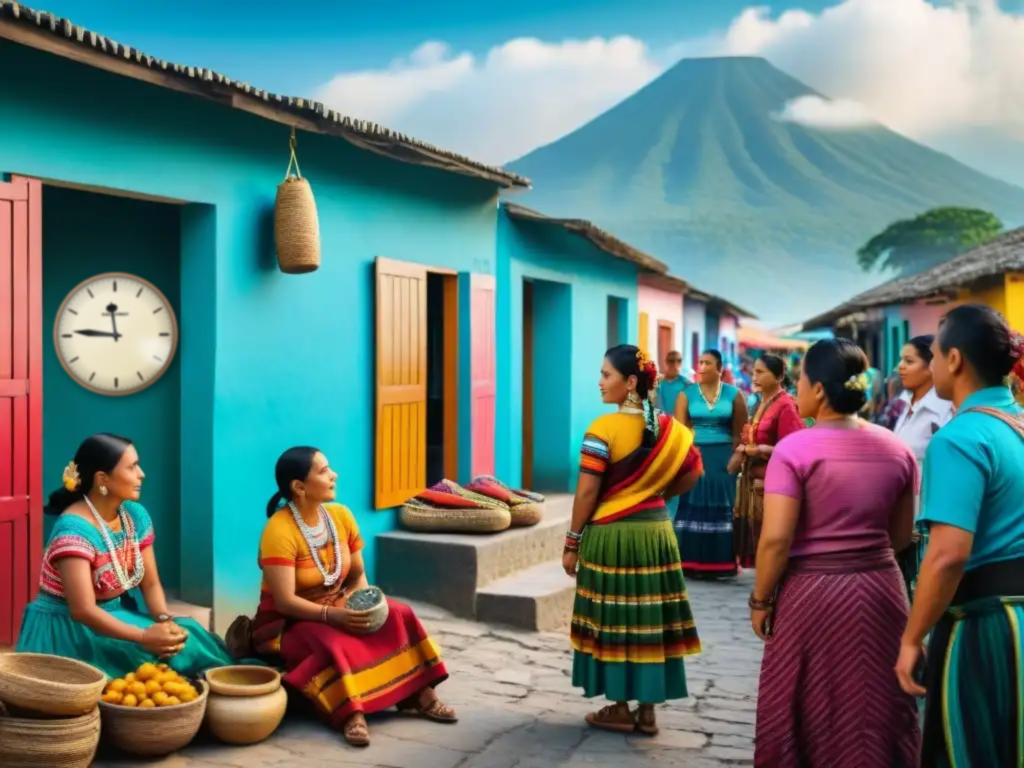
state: 11:46
